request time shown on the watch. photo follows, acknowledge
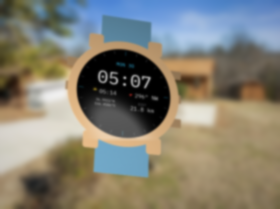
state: 5:07
